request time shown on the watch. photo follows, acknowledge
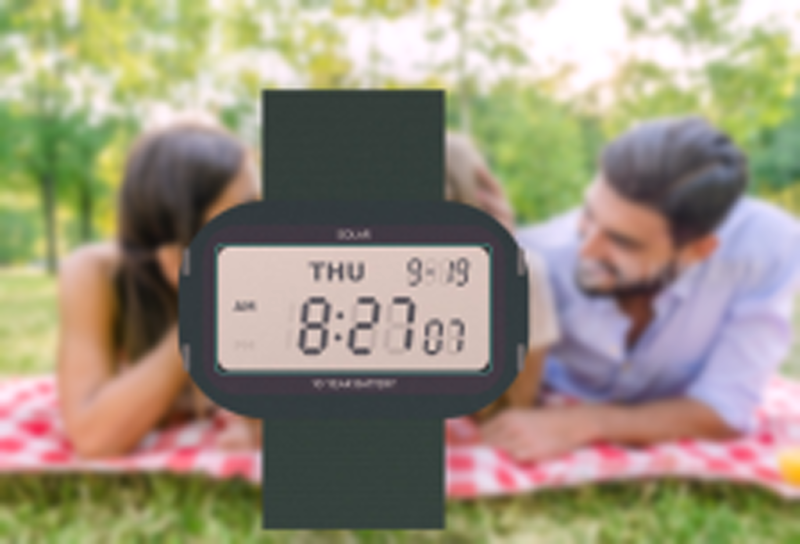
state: 8:27:07
